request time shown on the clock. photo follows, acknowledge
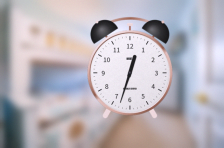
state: 12:33
